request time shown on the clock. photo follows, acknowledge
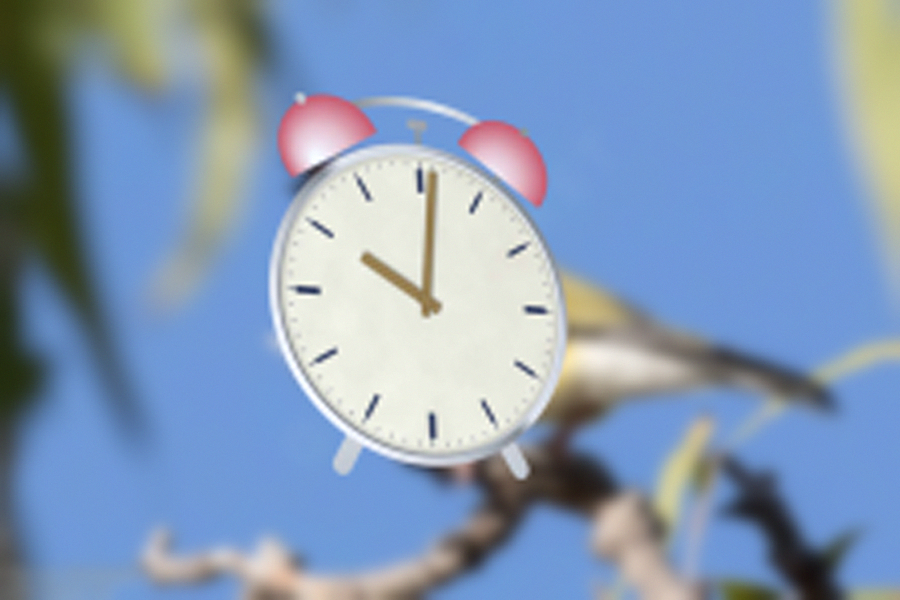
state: 10:01
